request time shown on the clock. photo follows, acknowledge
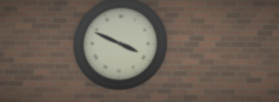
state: 3:49
